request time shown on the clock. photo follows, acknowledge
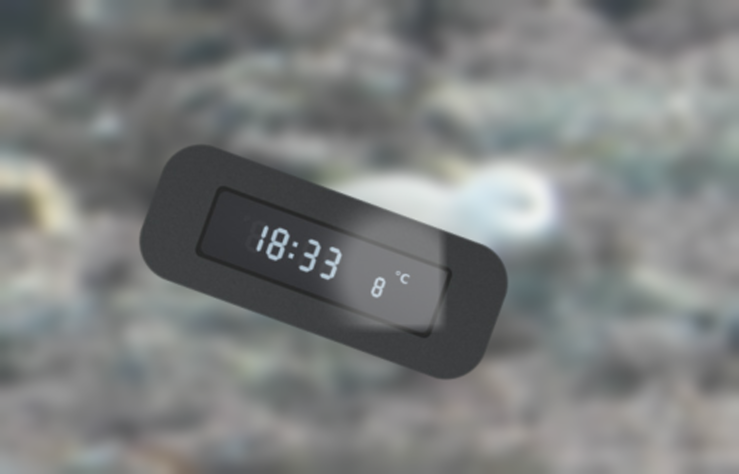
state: 18:33
